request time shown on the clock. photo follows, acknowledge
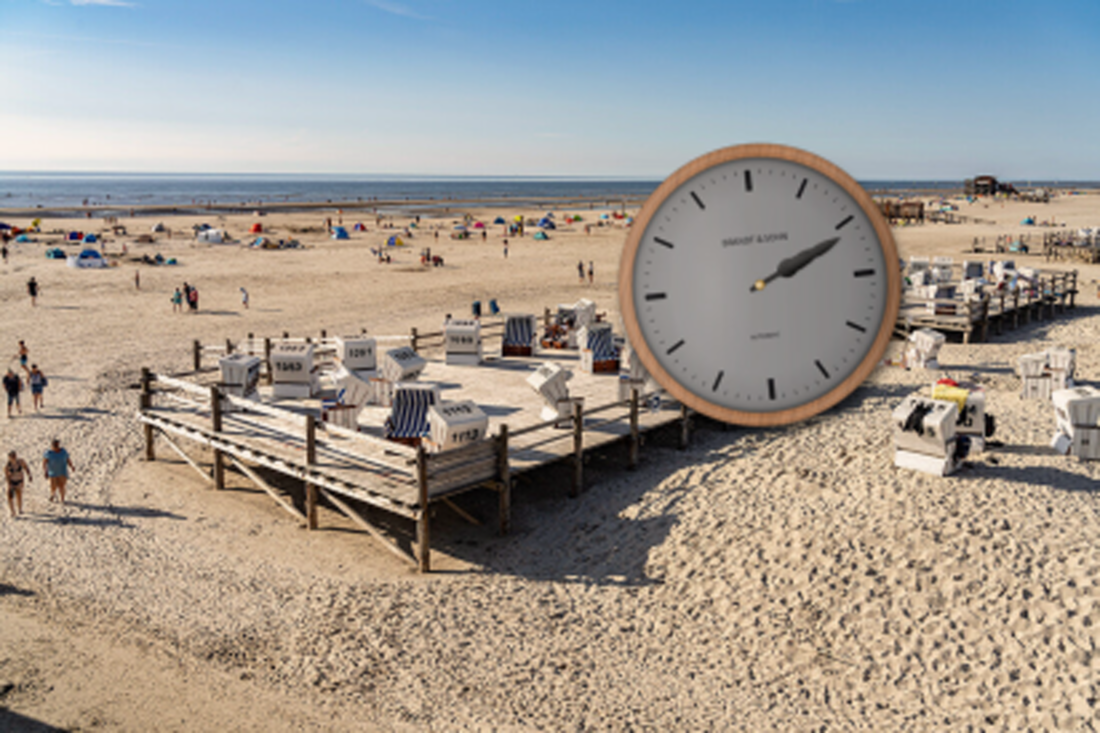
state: 2:11
